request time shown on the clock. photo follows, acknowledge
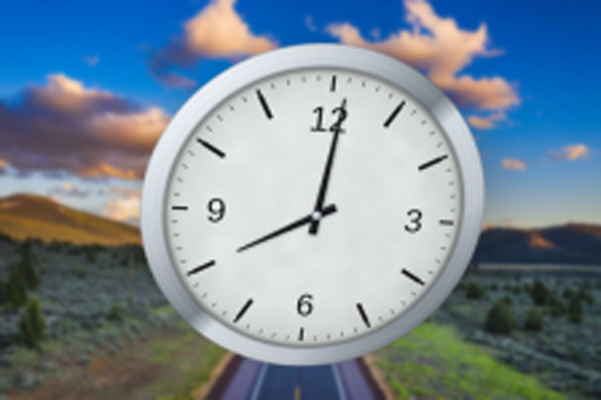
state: 8:01
